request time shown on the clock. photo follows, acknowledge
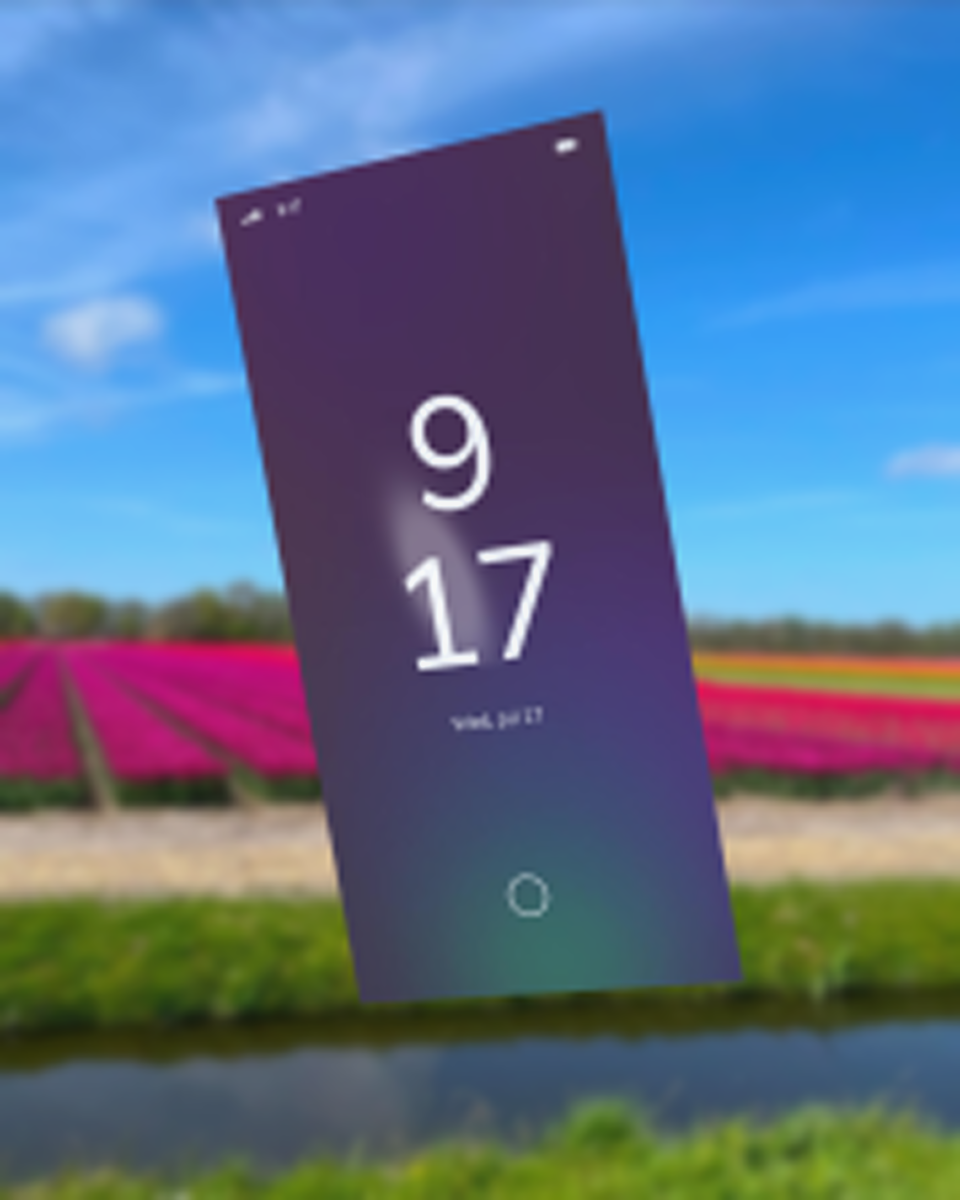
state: 9:17
